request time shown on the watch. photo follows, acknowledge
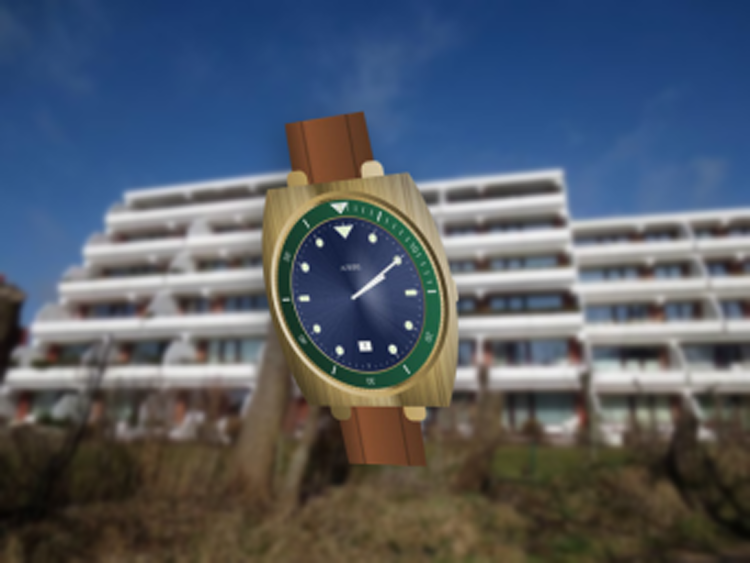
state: 2:10
